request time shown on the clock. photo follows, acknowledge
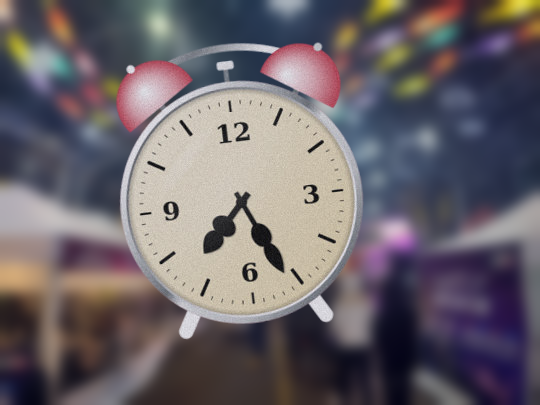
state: 7:26
